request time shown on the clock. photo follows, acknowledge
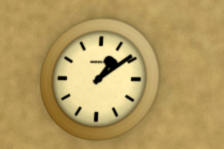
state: 1:09
